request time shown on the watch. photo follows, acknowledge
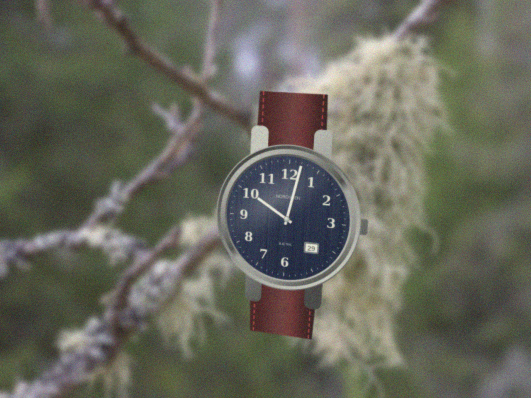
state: 10:02
